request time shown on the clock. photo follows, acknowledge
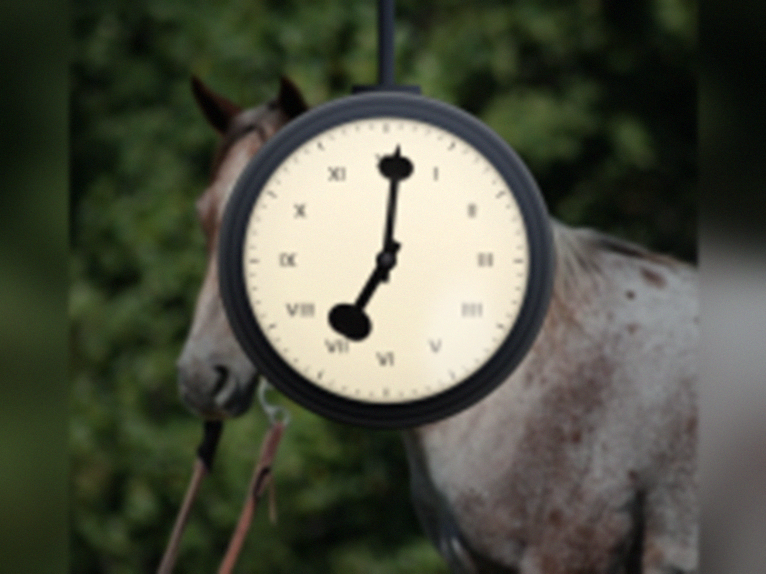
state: 7:01
